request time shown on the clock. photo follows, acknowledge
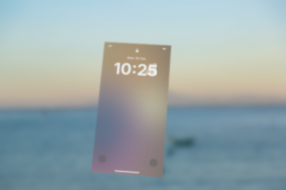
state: 10:25
